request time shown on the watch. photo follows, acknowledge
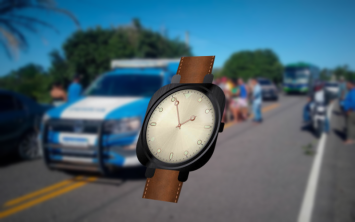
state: 1:56
